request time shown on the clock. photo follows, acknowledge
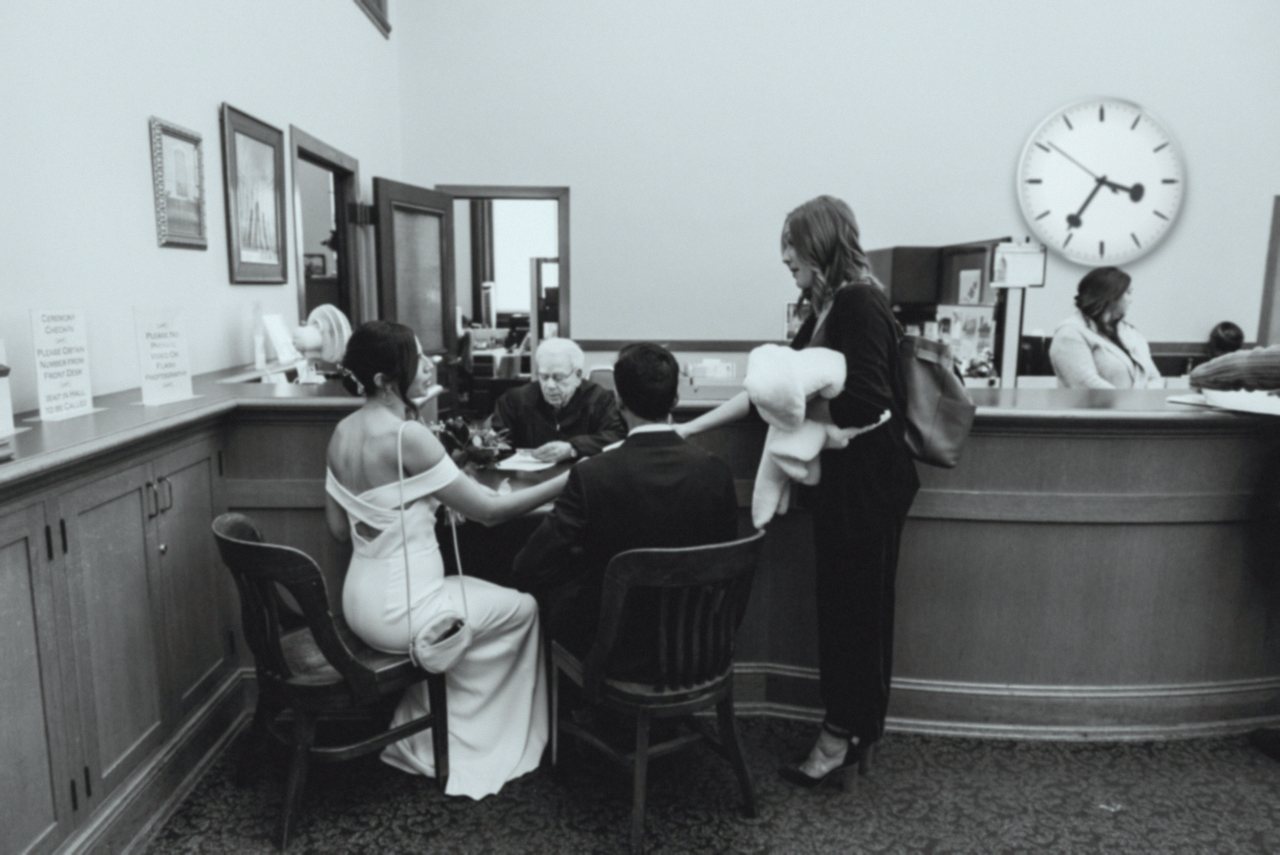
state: 3:35:51
